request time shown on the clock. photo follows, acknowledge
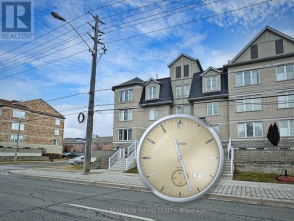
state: 11:27
